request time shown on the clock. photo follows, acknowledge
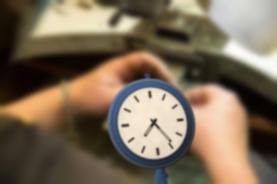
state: 7:24
